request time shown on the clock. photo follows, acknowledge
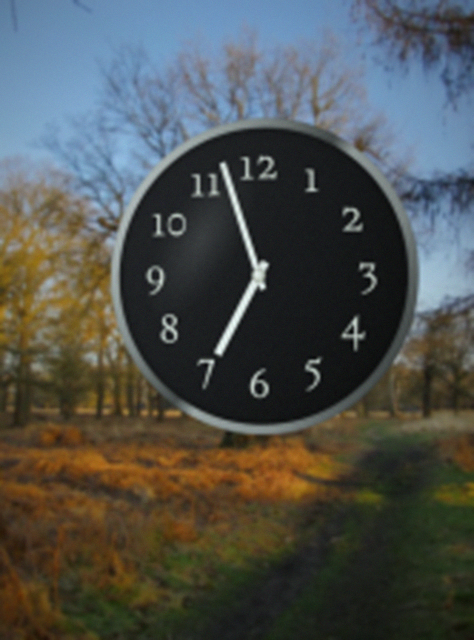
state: 6:57
